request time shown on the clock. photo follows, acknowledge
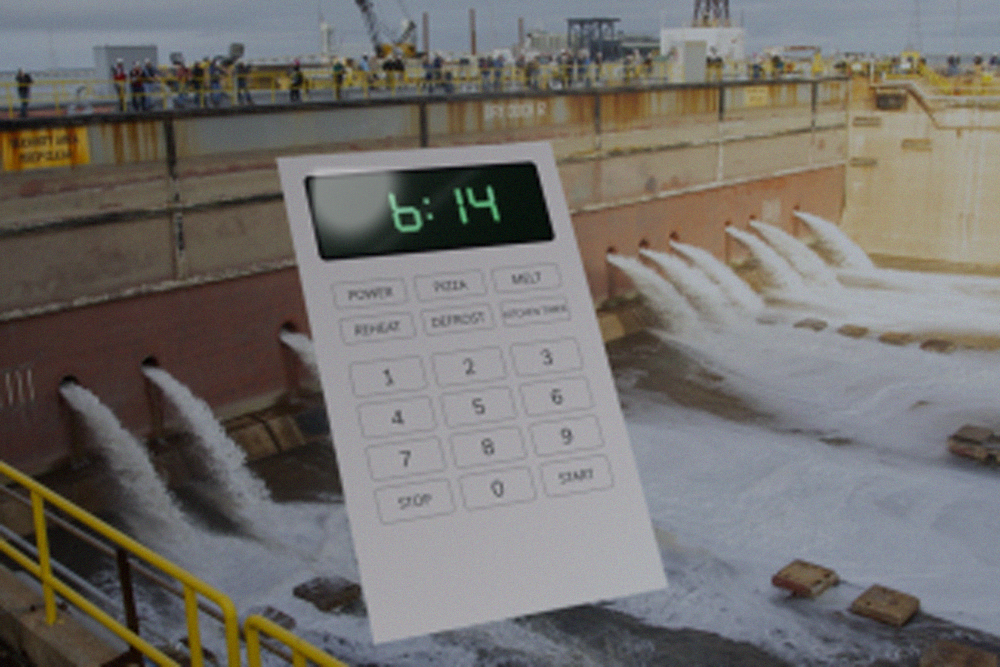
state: 6:14
